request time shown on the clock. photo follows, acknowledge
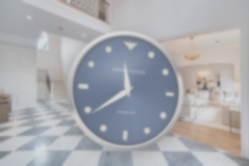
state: 11:39
